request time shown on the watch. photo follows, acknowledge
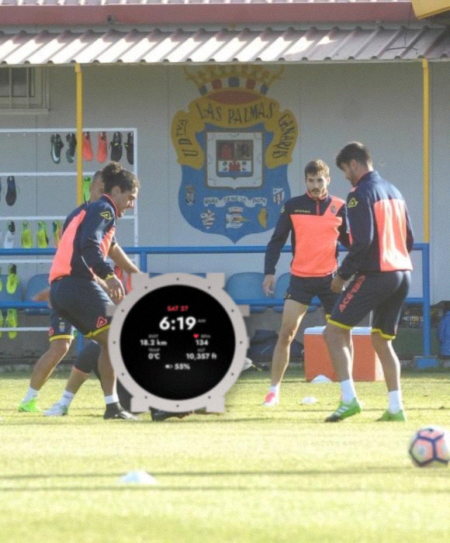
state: 6:19
